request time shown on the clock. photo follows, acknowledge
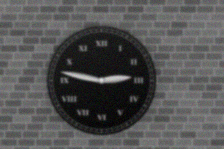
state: 2:47
